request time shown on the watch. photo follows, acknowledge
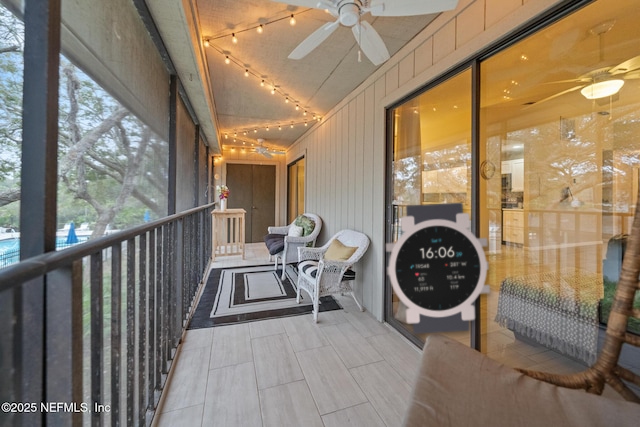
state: 16:06
